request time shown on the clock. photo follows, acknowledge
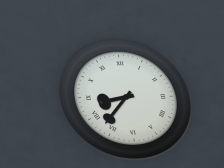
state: 8:37
